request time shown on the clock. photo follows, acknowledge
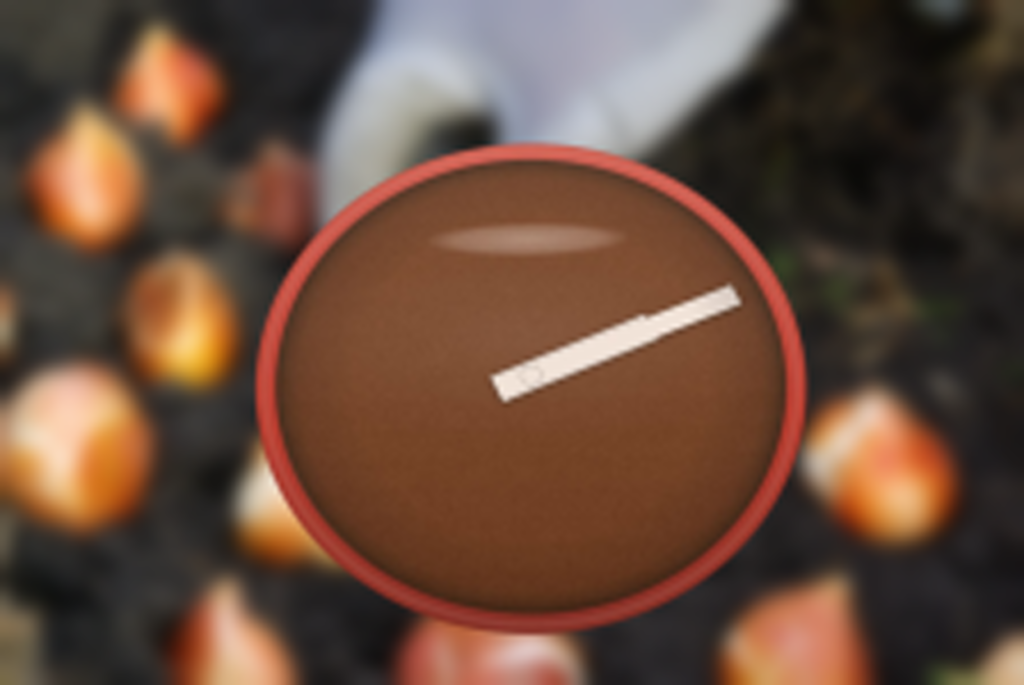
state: 2:11
